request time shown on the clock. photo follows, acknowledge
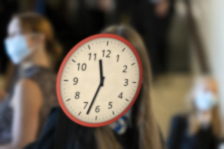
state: 11:33
